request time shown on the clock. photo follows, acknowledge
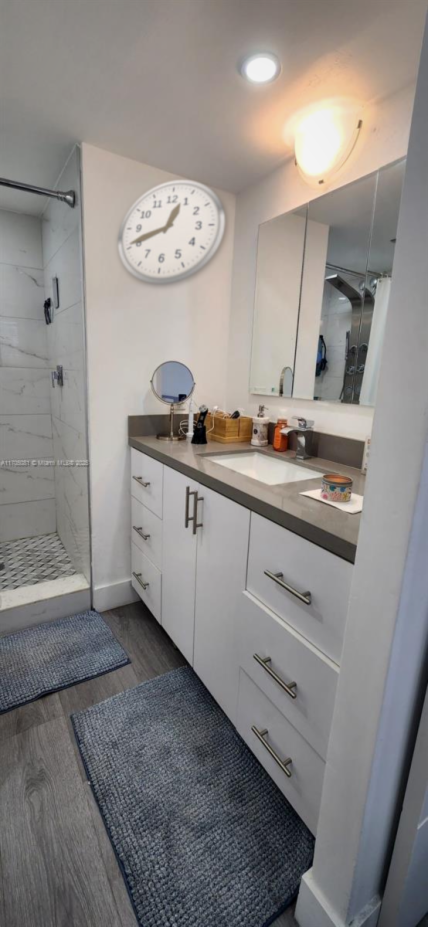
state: 12:41
